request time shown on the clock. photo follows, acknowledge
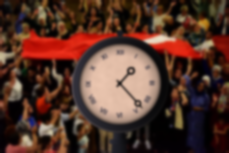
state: 1:23
